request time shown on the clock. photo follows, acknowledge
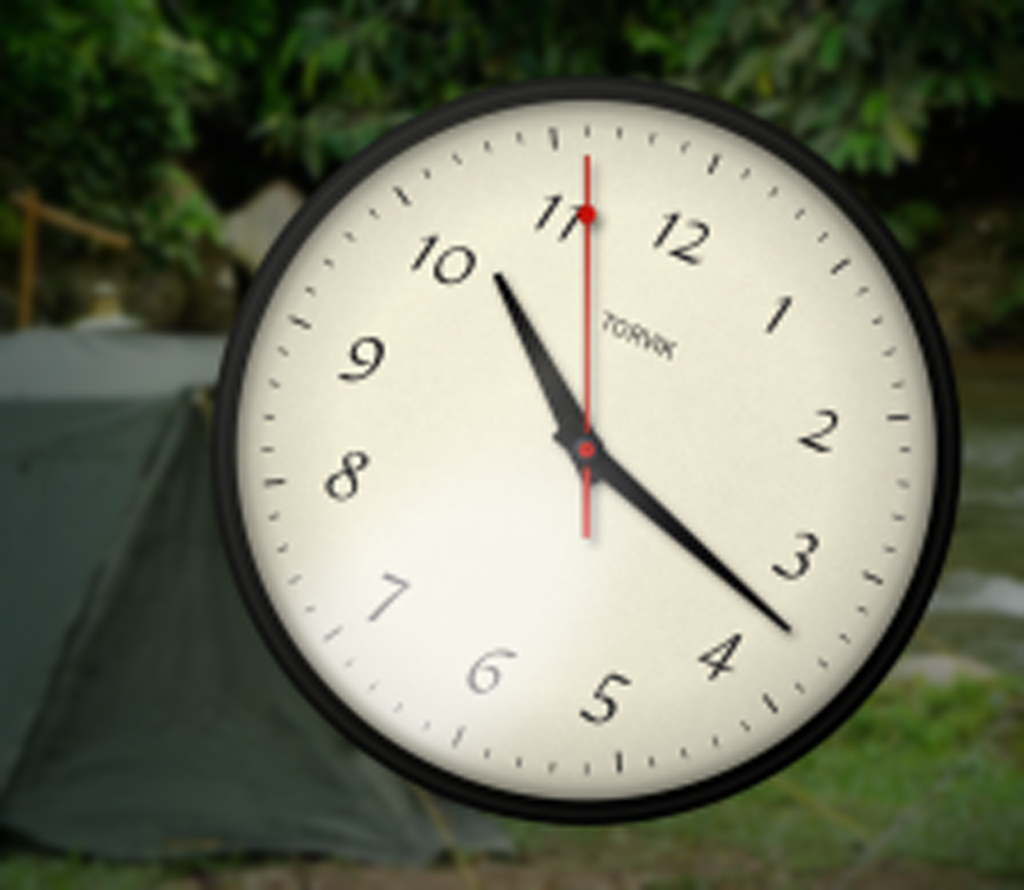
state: 10:17:56
